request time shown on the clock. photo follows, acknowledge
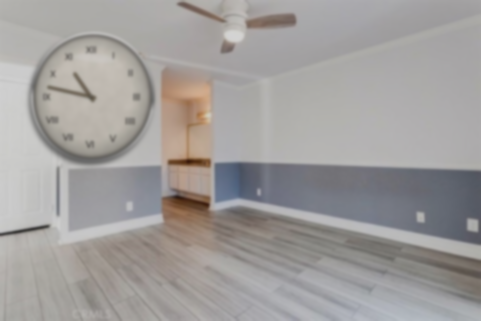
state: 10:47
